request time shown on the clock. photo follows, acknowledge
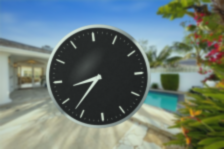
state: 8:37
